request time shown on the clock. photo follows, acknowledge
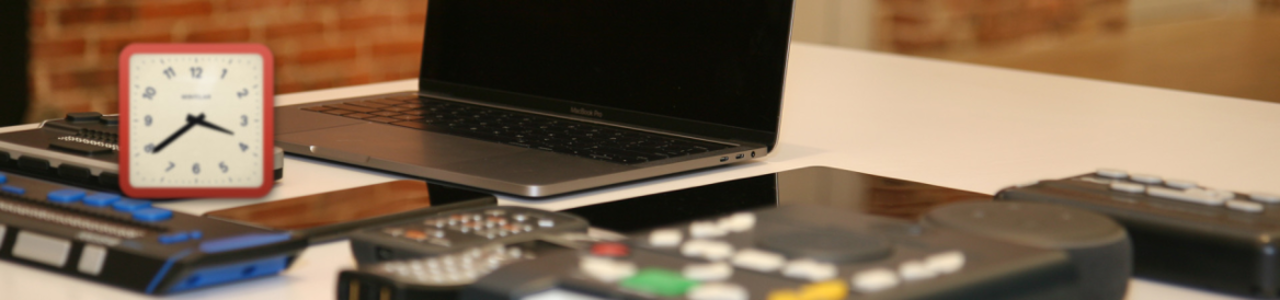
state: 3:39
